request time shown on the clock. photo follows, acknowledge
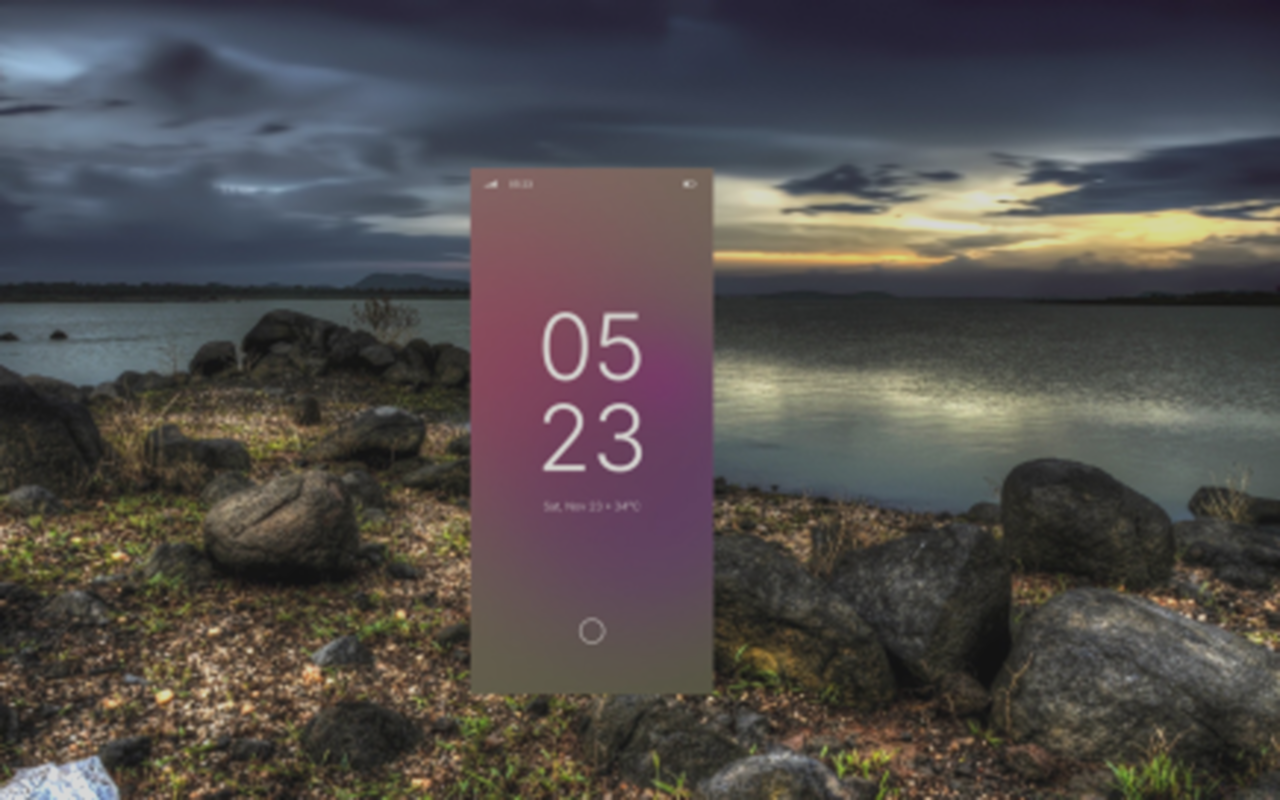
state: 5:23
